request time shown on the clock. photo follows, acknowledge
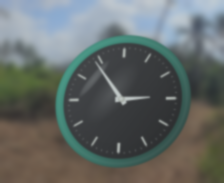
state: 2:54
